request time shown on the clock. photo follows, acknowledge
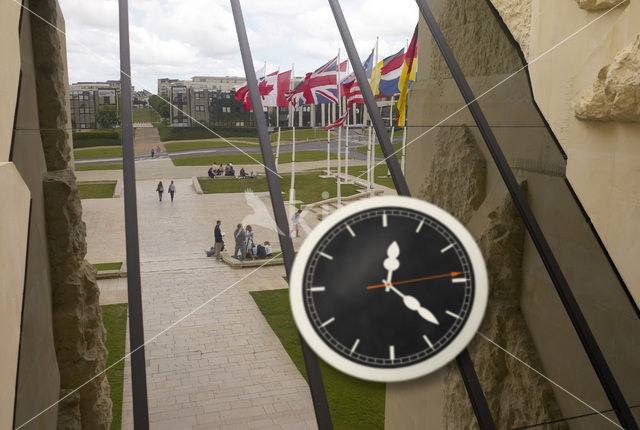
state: 12:22:14
